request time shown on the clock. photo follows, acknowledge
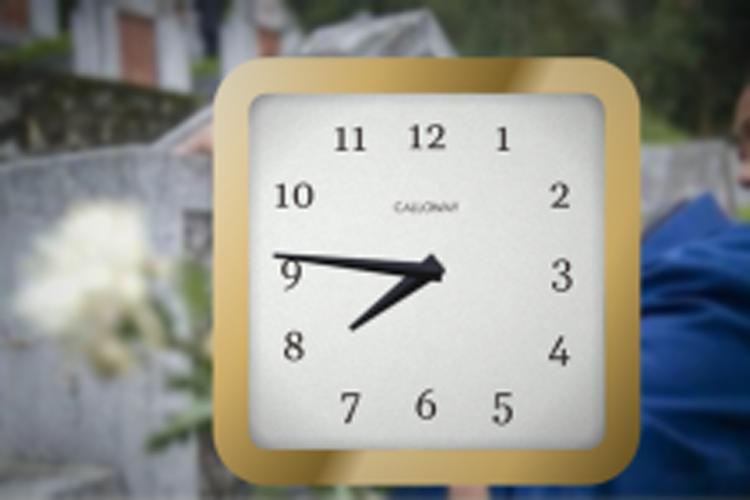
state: 7:46
